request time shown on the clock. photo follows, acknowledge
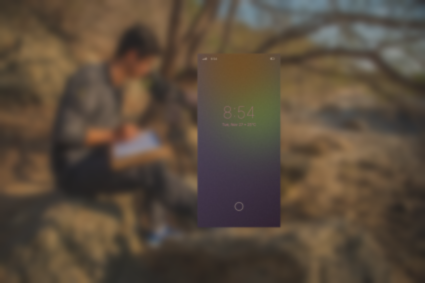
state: 8:54
